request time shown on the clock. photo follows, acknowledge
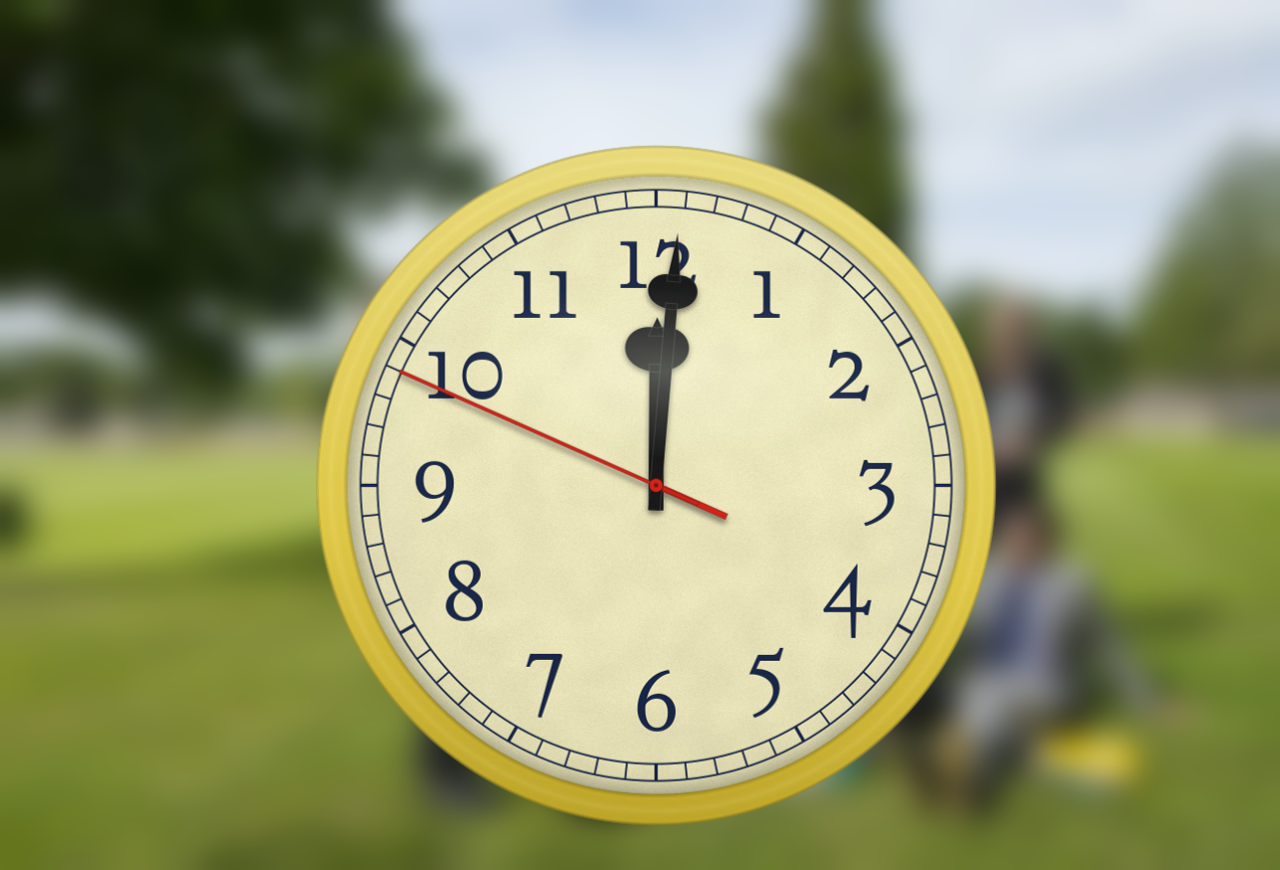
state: 12:00:49
